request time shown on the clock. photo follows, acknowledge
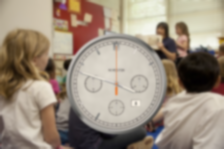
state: 3:48
